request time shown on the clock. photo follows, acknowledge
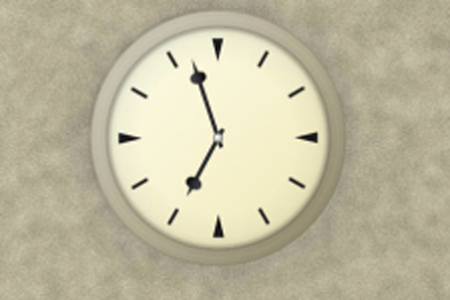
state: 6:57
